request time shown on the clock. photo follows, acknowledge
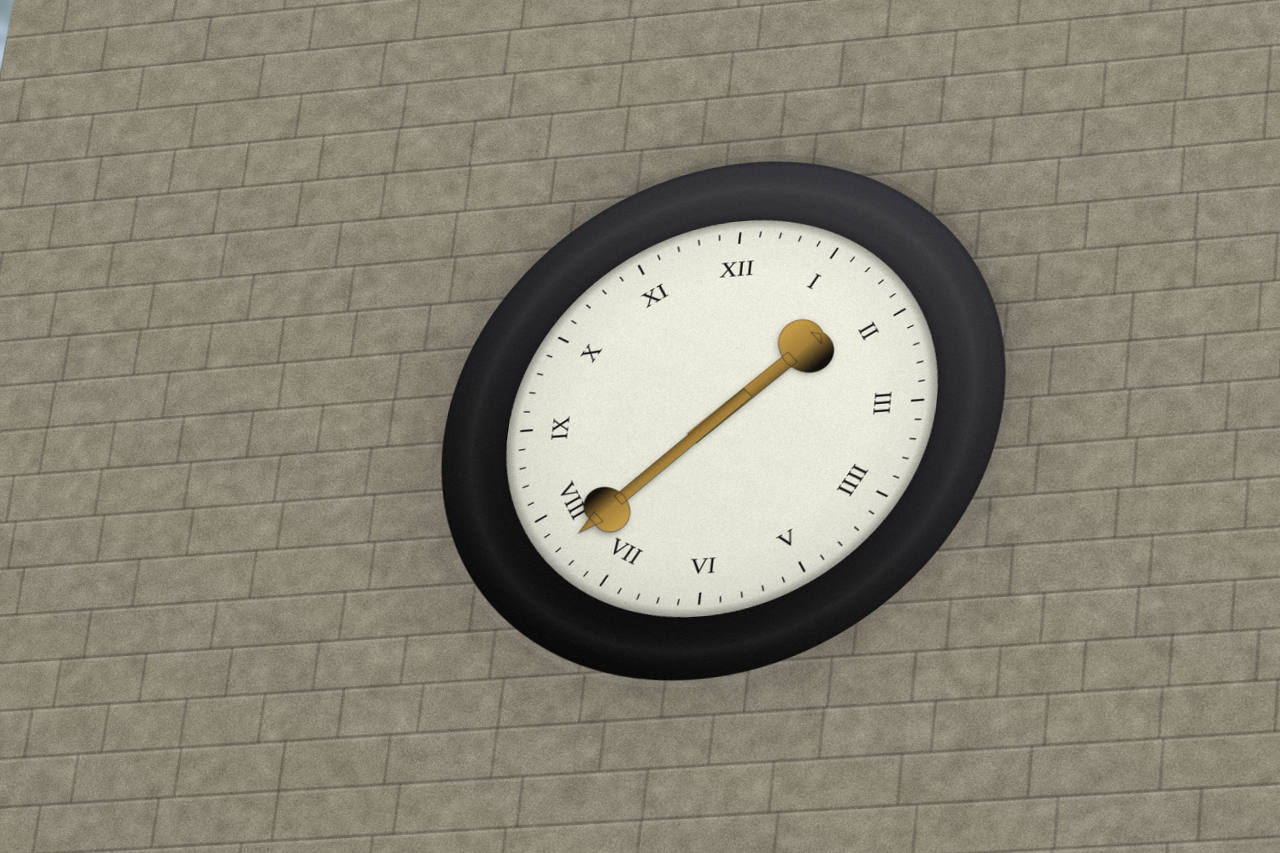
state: 1:38
